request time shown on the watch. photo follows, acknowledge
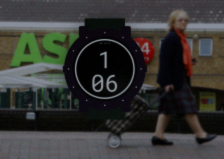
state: 1:06
